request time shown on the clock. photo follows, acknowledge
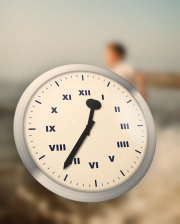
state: 12:36
